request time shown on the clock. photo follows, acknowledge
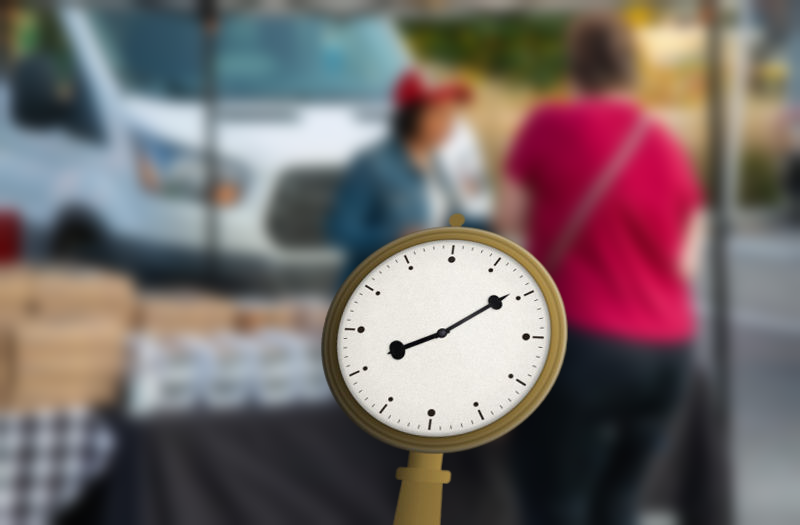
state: 8:09
